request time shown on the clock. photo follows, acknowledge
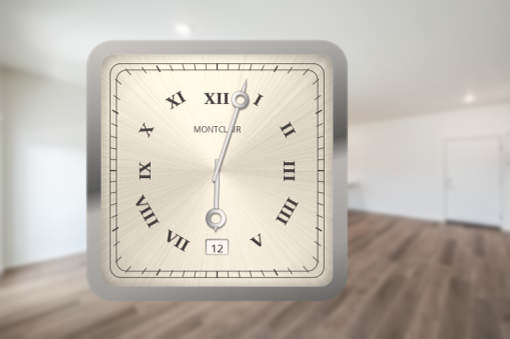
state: 6:03
